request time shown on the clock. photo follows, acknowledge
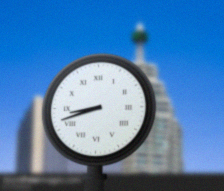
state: 8:42
